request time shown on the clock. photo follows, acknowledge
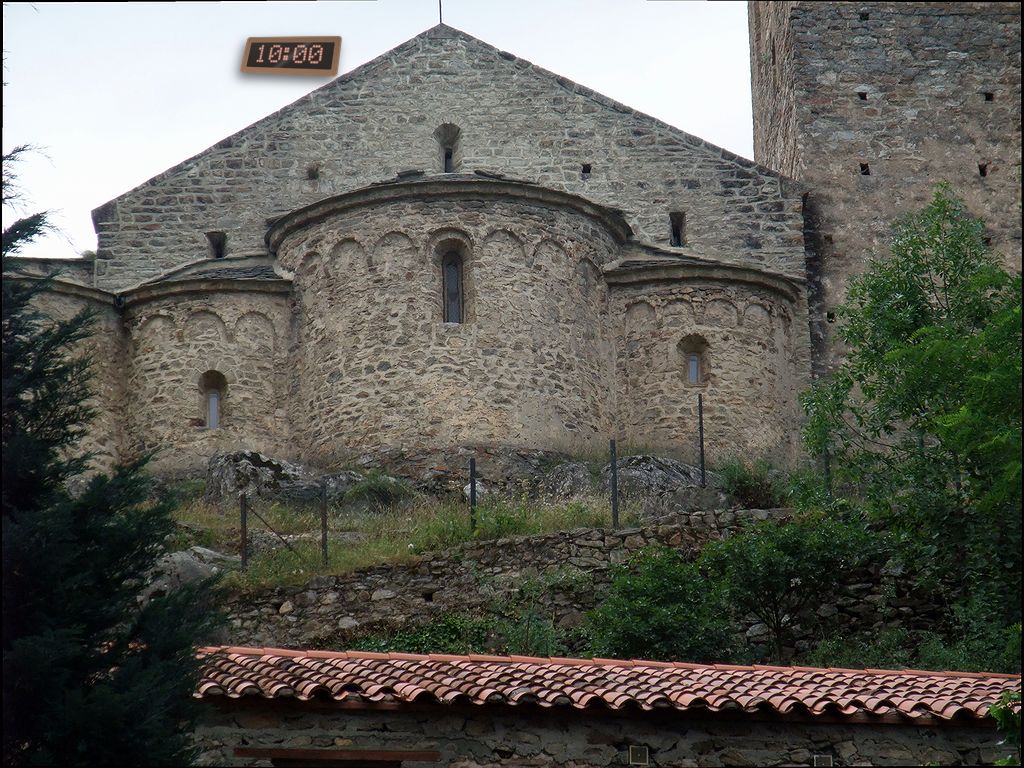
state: 10:00
